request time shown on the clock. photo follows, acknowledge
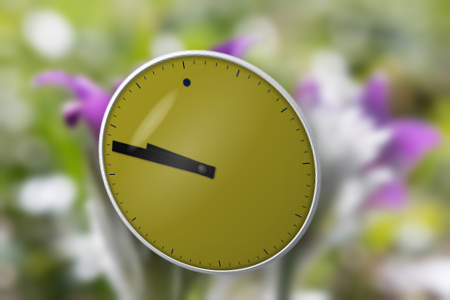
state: 9:48
